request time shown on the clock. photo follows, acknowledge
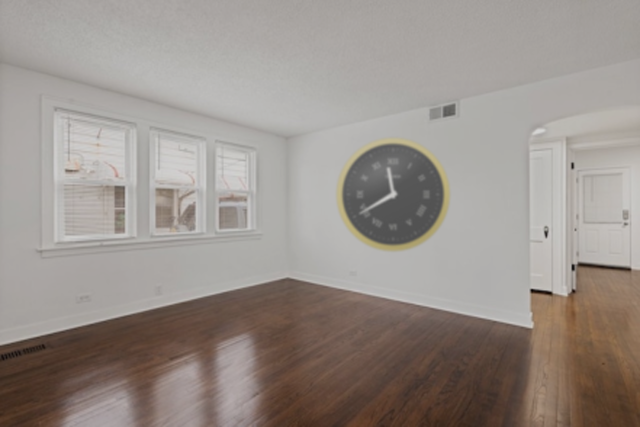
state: 11:40
